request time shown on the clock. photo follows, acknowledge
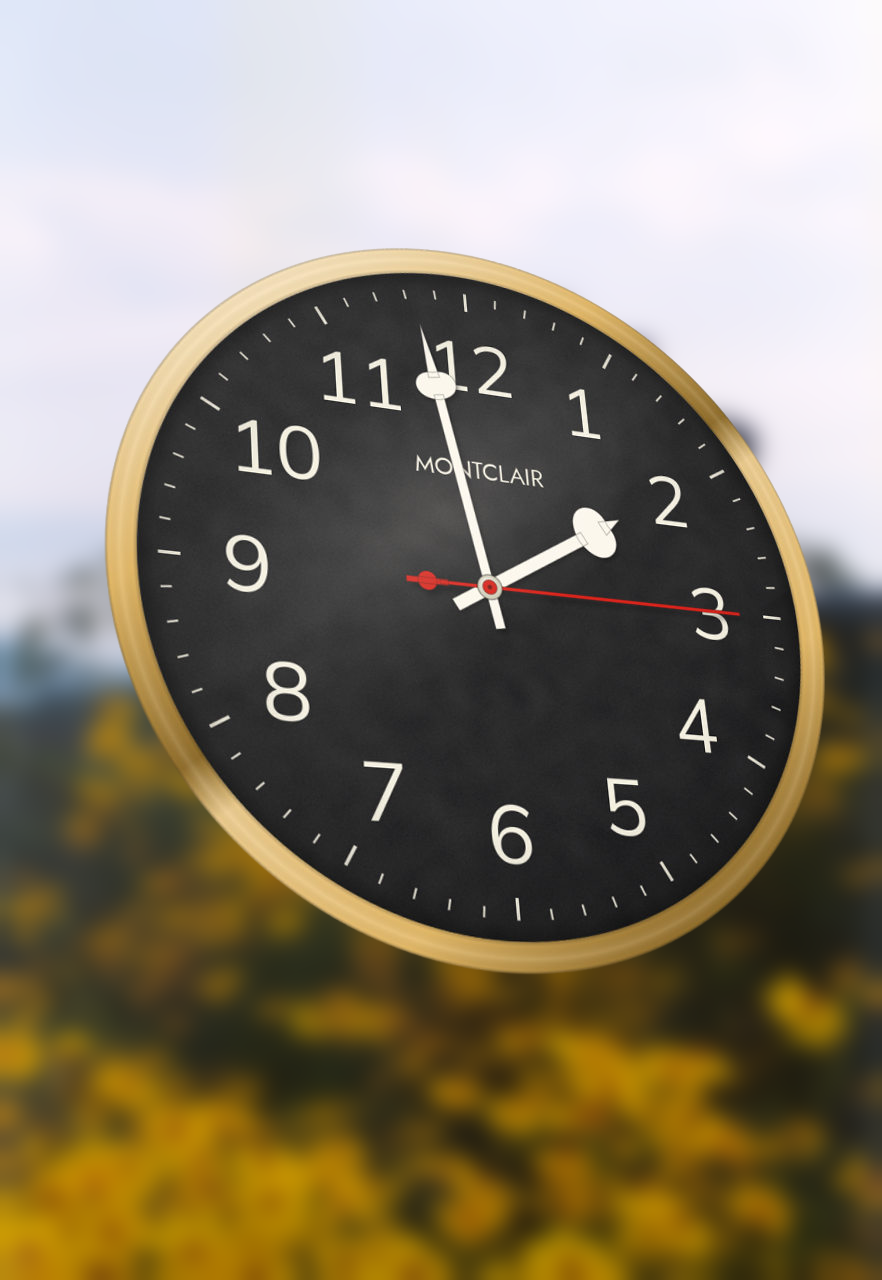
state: 1:58:15
